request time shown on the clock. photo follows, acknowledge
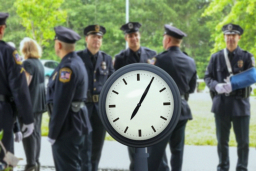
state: 7:05
